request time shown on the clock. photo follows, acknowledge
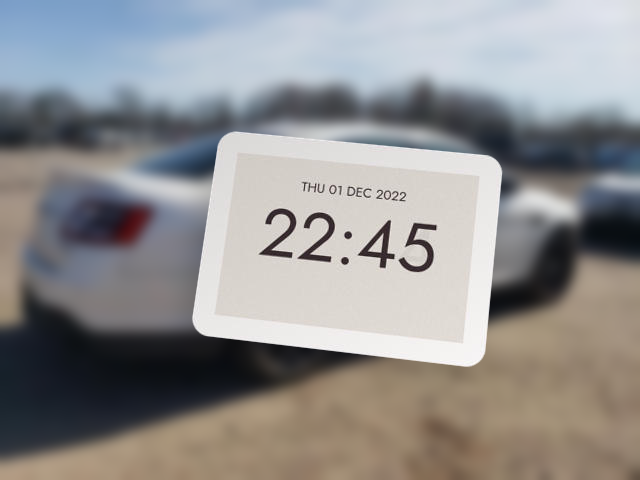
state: 22:45
